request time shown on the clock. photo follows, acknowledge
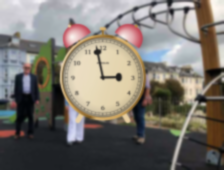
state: 2:58
